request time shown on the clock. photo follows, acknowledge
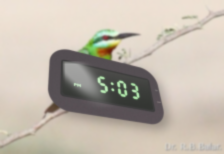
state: 5:03
